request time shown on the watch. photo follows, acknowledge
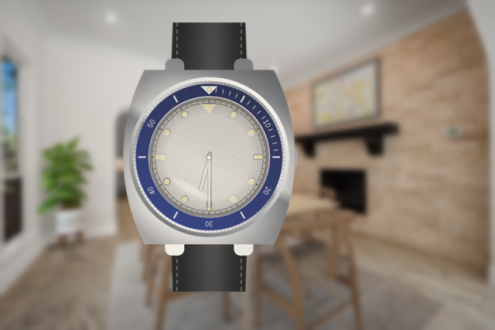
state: 6:30
